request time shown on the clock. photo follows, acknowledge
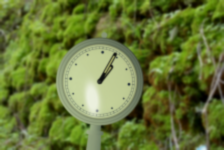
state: 1:04
